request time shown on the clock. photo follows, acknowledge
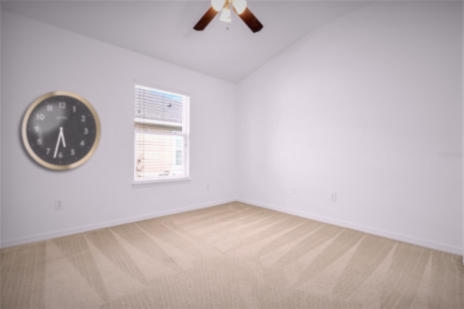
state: 5:32
